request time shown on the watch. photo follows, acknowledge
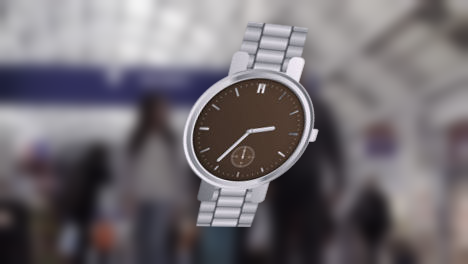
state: 2:36
